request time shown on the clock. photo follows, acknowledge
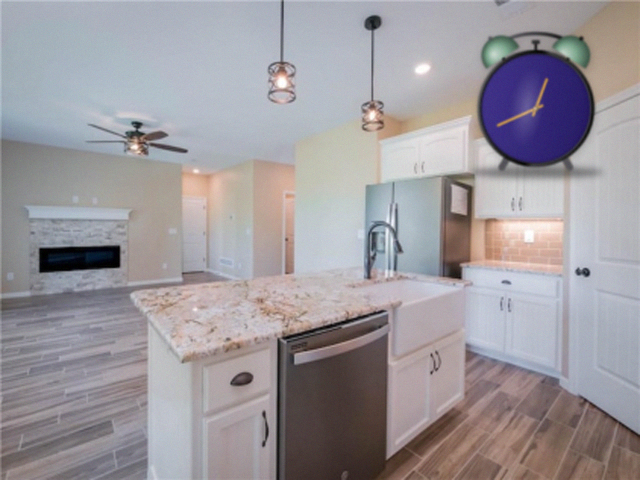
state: 12:41
